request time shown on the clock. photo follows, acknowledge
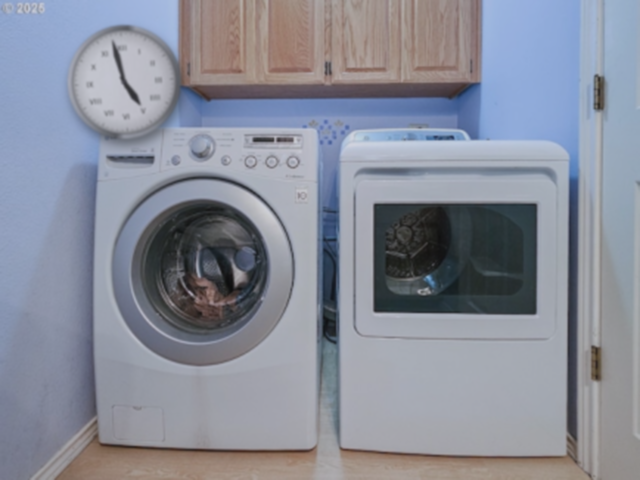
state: 4:58
